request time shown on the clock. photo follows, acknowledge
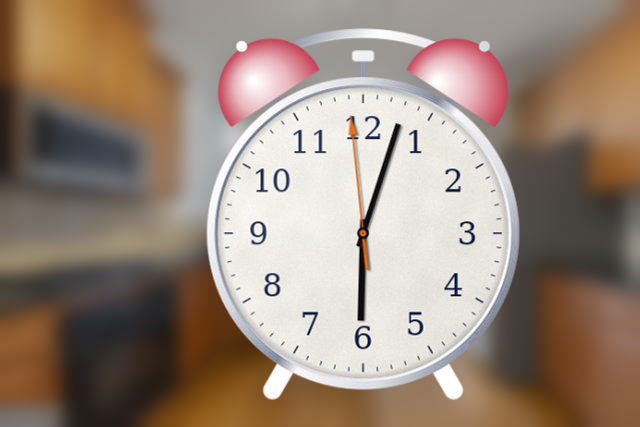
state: 6:02:59
